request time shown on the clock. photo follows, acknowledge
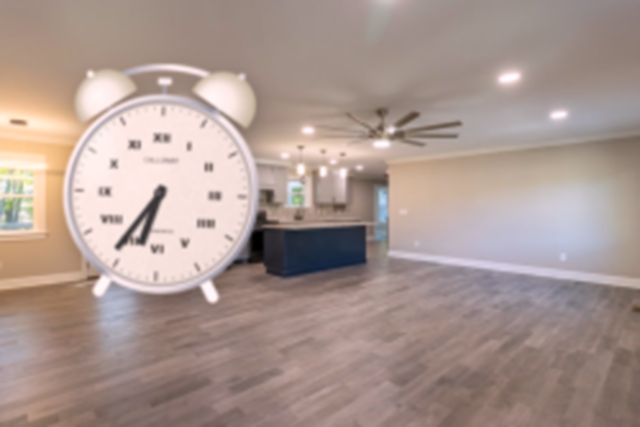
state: 6:36
